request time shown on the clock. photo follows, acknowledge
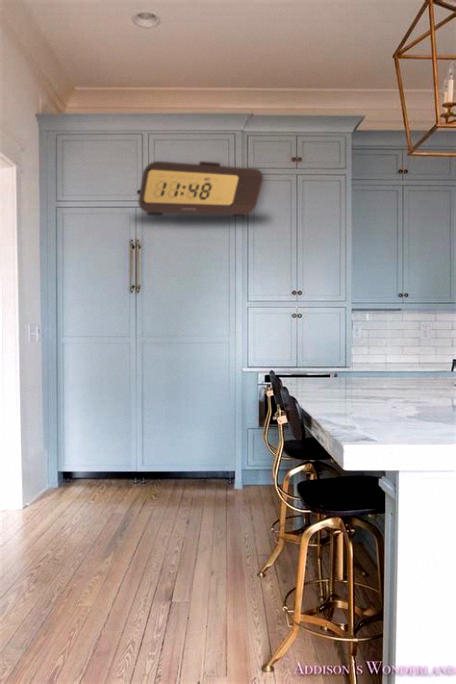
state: 11:48
